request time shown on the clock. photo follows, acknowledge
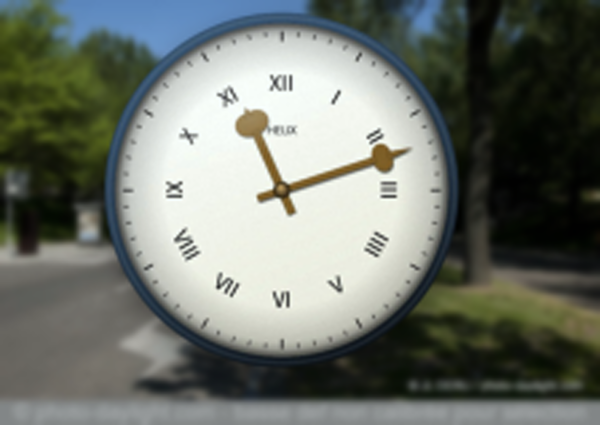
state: 11:12
